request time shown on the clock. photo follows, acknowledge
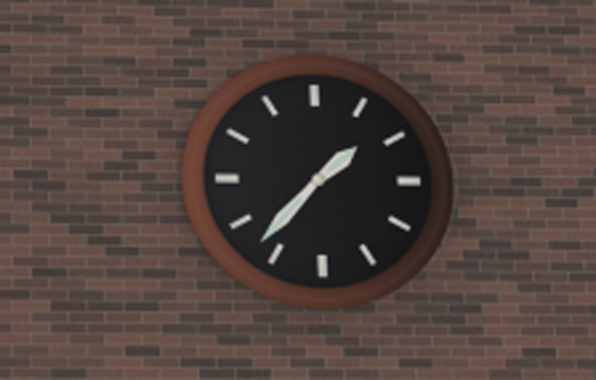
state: 1:37
